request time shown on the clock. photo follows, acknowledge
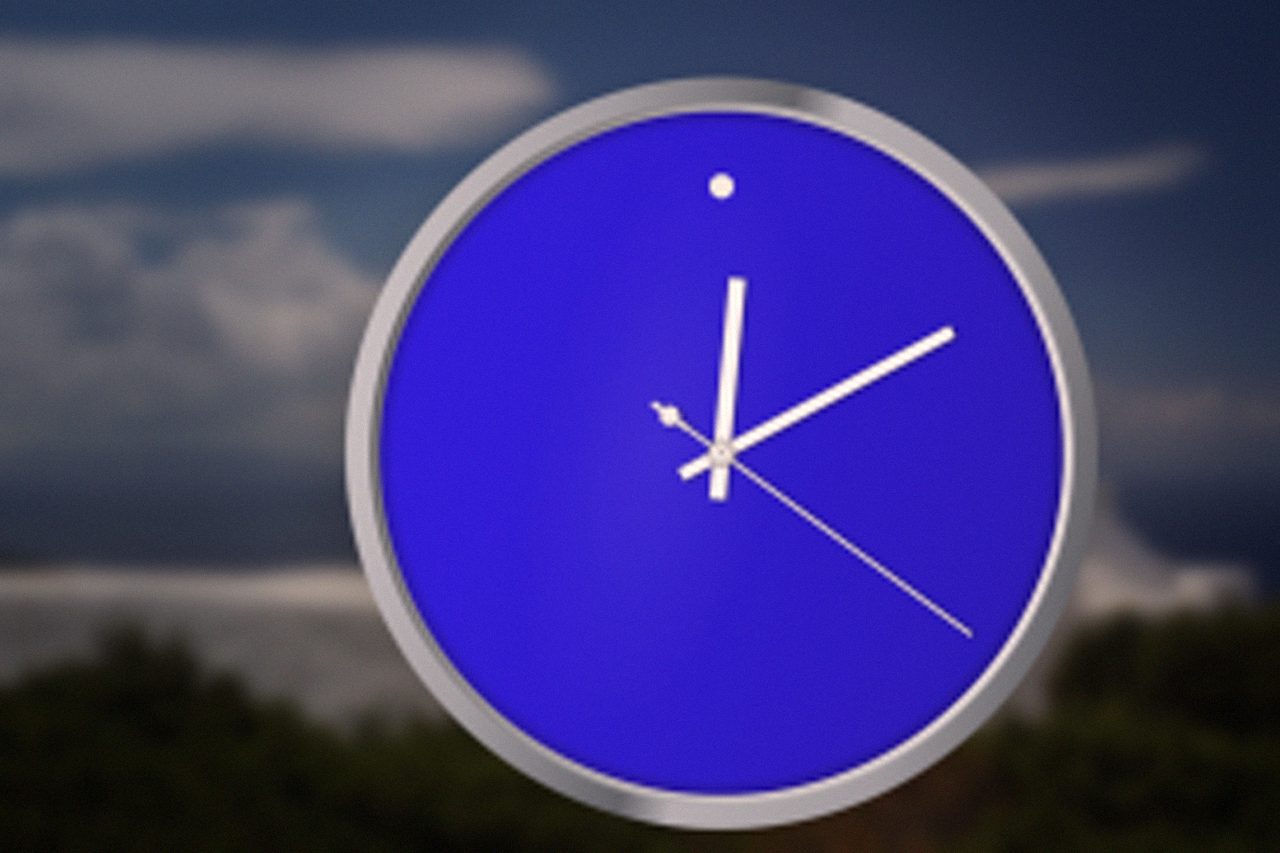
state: 12:10:21
